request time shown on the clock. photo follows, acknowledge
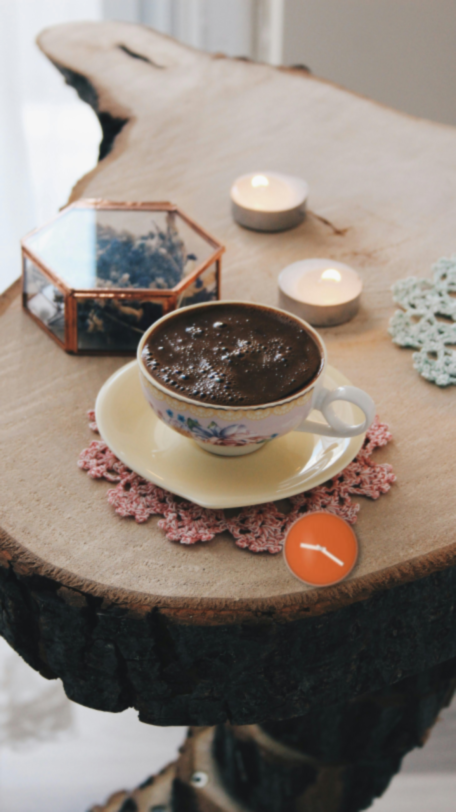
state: 9:21
